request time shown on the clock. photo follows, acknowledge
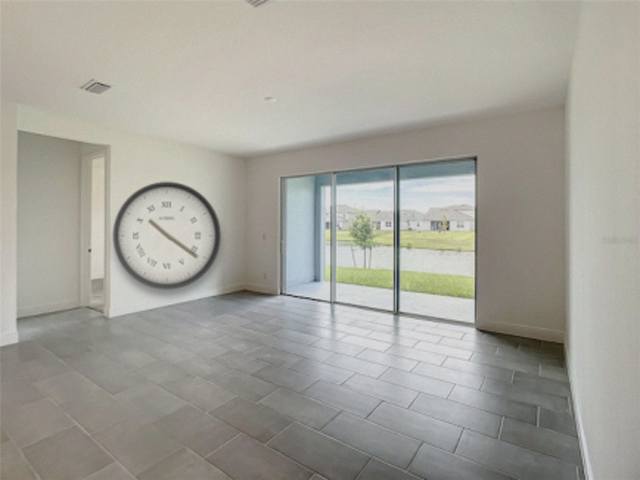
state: 10:21
